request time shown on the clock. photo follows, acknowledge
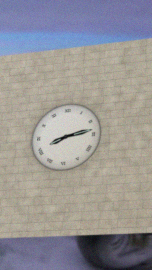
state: 8:13
